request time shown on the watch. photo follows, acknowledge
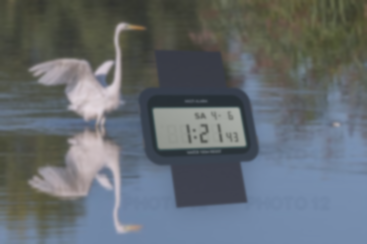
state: 1:21
